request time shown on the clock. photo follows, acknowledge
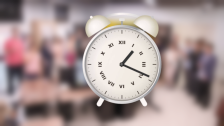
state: 1:19
